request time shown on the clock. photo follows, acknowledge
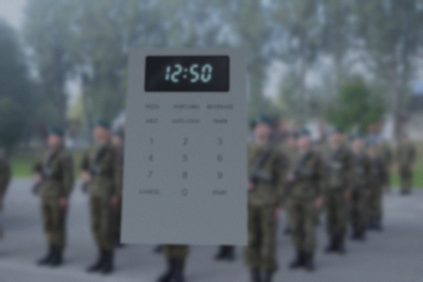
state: 12:50
